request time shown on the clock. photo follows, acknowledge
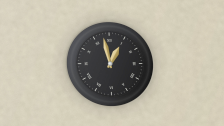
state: 12:58
